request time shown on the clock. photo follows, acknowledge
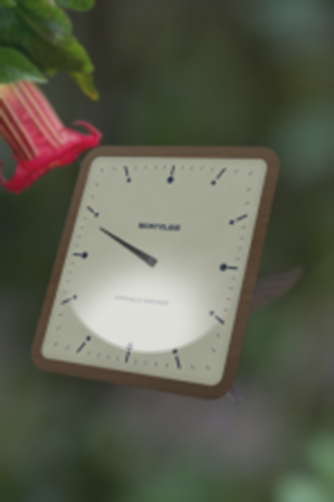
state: 9:49
